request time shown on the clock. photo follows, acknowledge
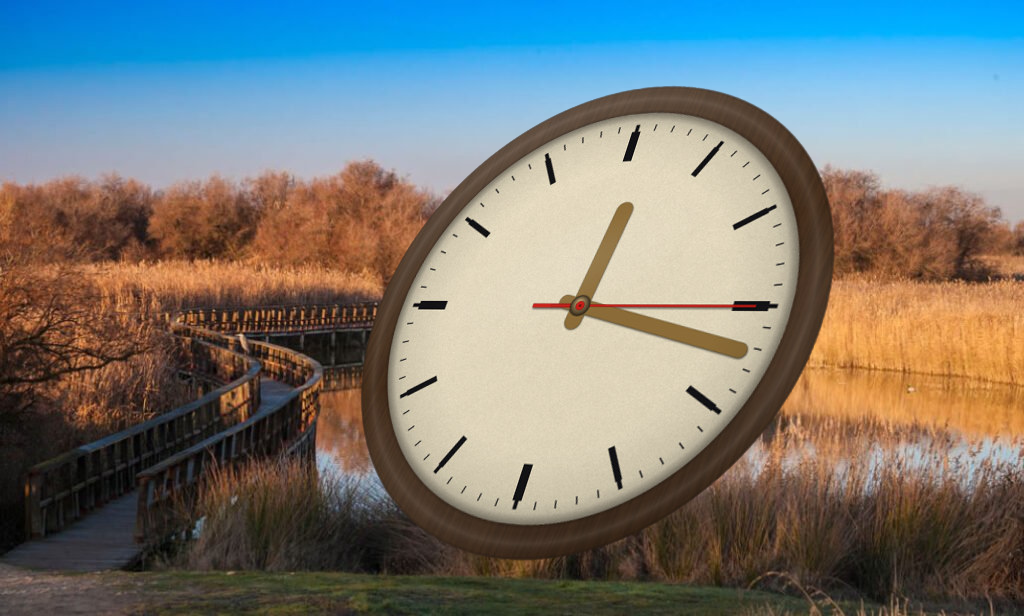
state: 12:17:15
